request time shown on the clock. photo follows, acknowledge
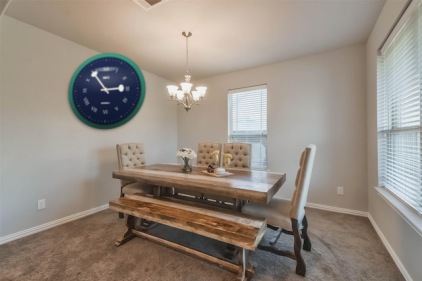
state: 2:54
